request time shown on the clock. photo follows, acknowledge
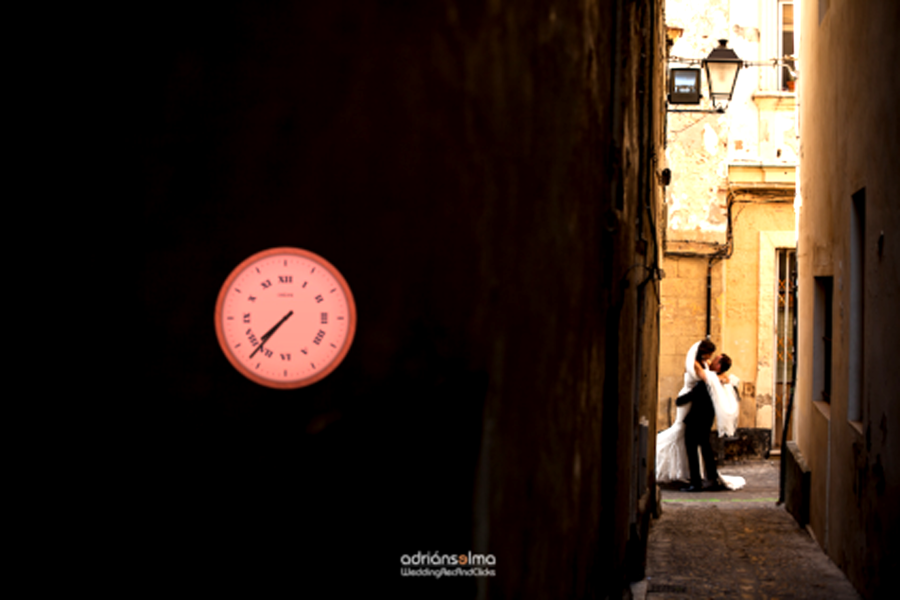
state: 7:37
